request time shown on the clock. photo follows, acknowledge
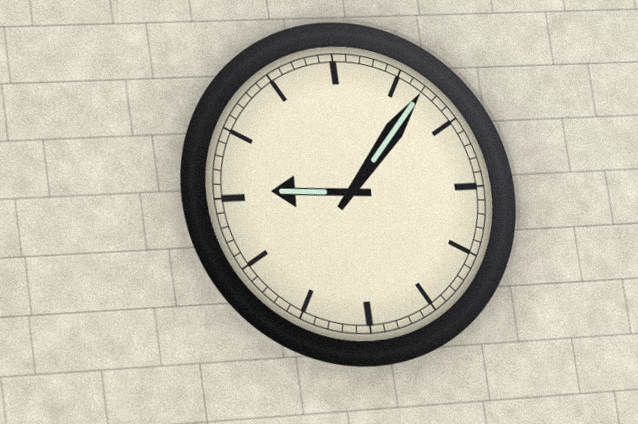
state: 9:07
